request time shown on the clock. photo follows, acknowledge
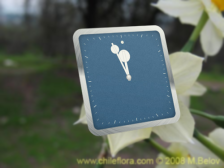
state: 11:57
